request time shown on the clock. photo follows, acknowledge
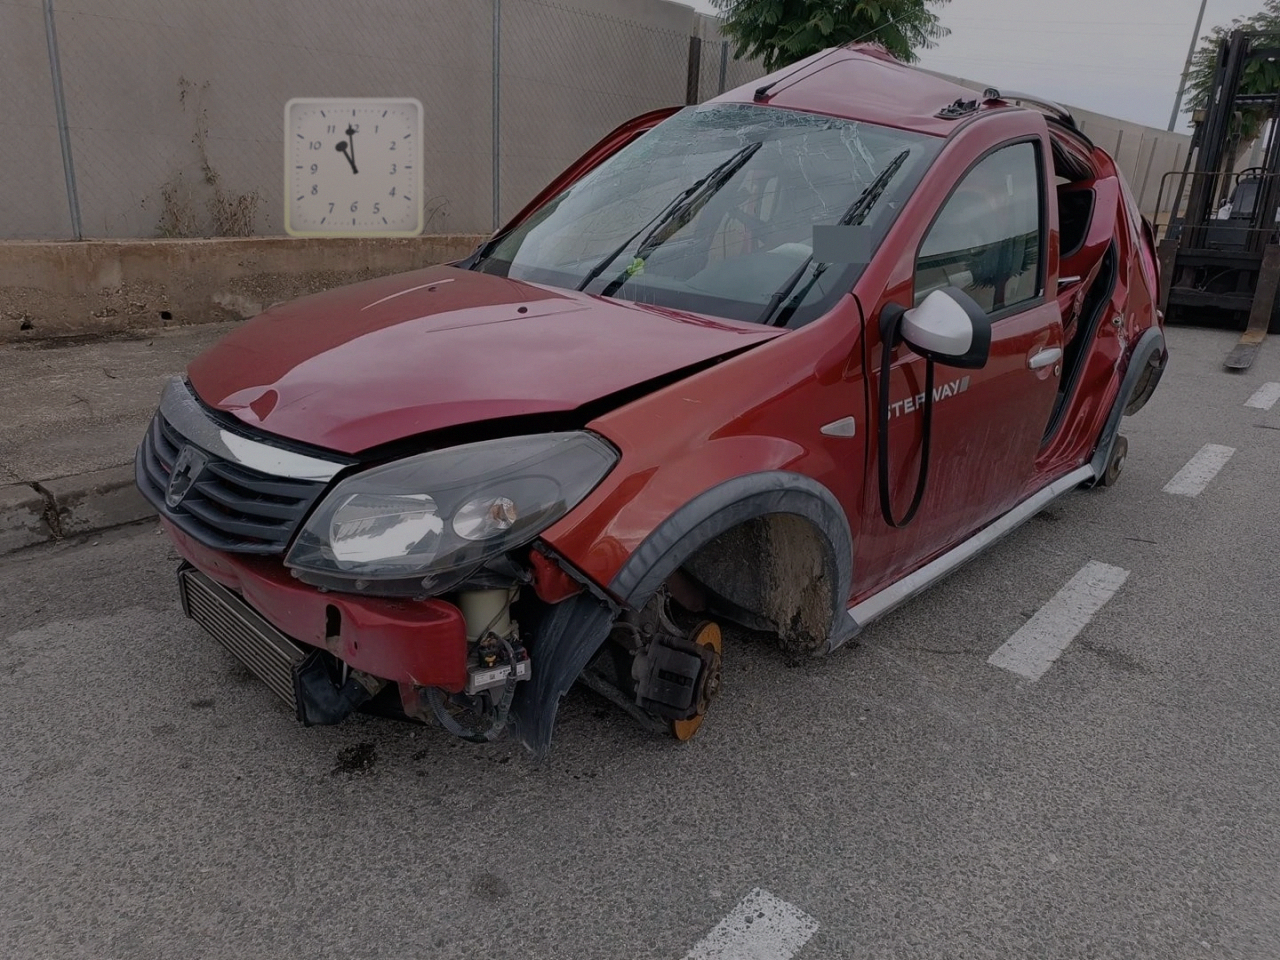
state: 10:59
